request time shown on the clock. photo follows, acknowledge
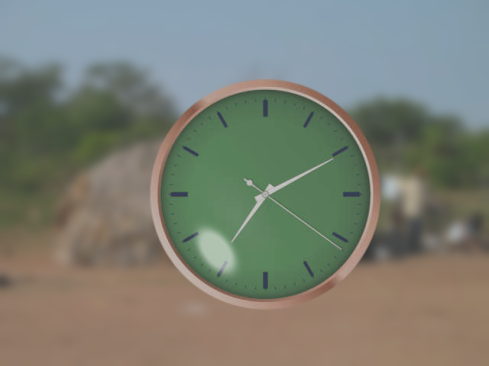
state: 7:10:21
